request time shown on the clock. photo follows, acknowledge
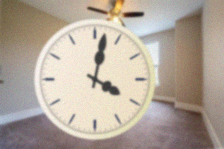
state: 4:02
